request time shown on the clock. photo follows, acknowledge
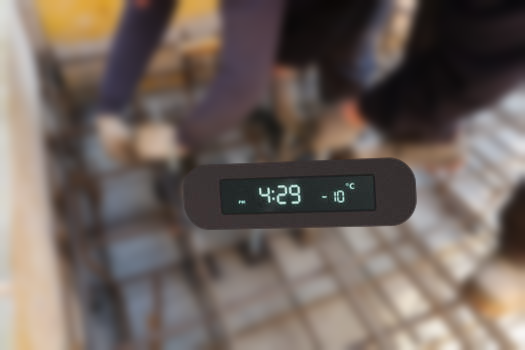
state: 4:29
